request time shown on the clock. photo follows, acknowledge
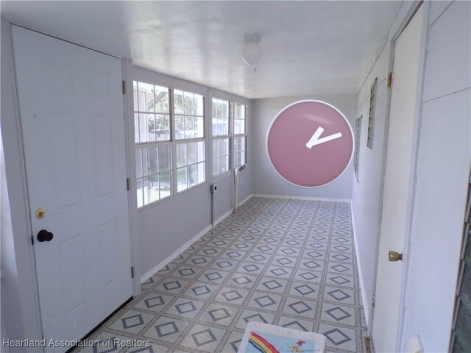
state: 1:12
